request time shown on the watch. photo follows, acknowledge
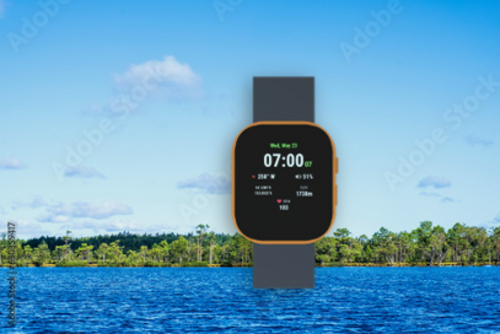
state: 7:00
